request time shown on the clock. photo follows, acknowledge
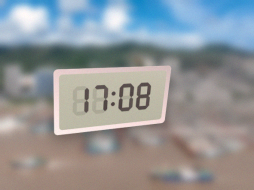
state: 17:08
